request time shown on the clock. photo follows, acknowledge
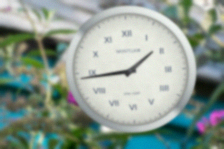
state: 1:44
